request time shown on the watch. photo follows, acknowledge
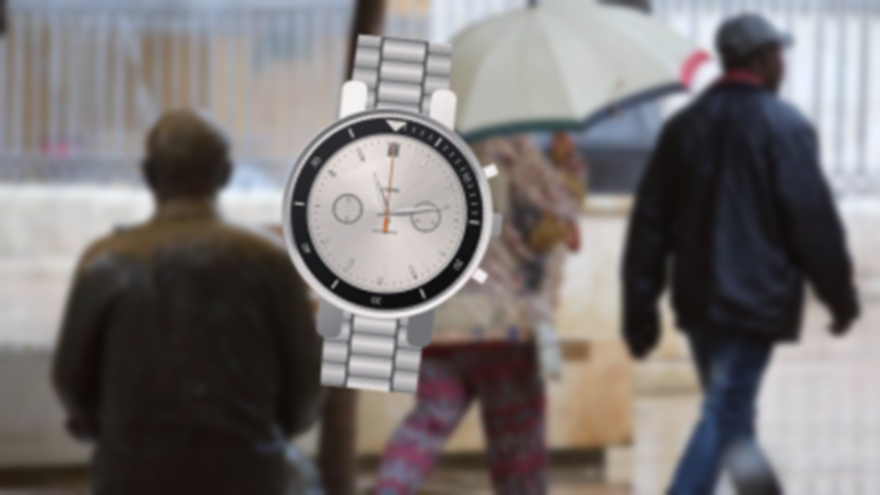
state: 11:13
